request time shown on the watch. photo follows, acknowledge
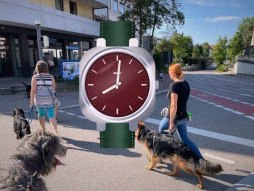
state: 8:01
